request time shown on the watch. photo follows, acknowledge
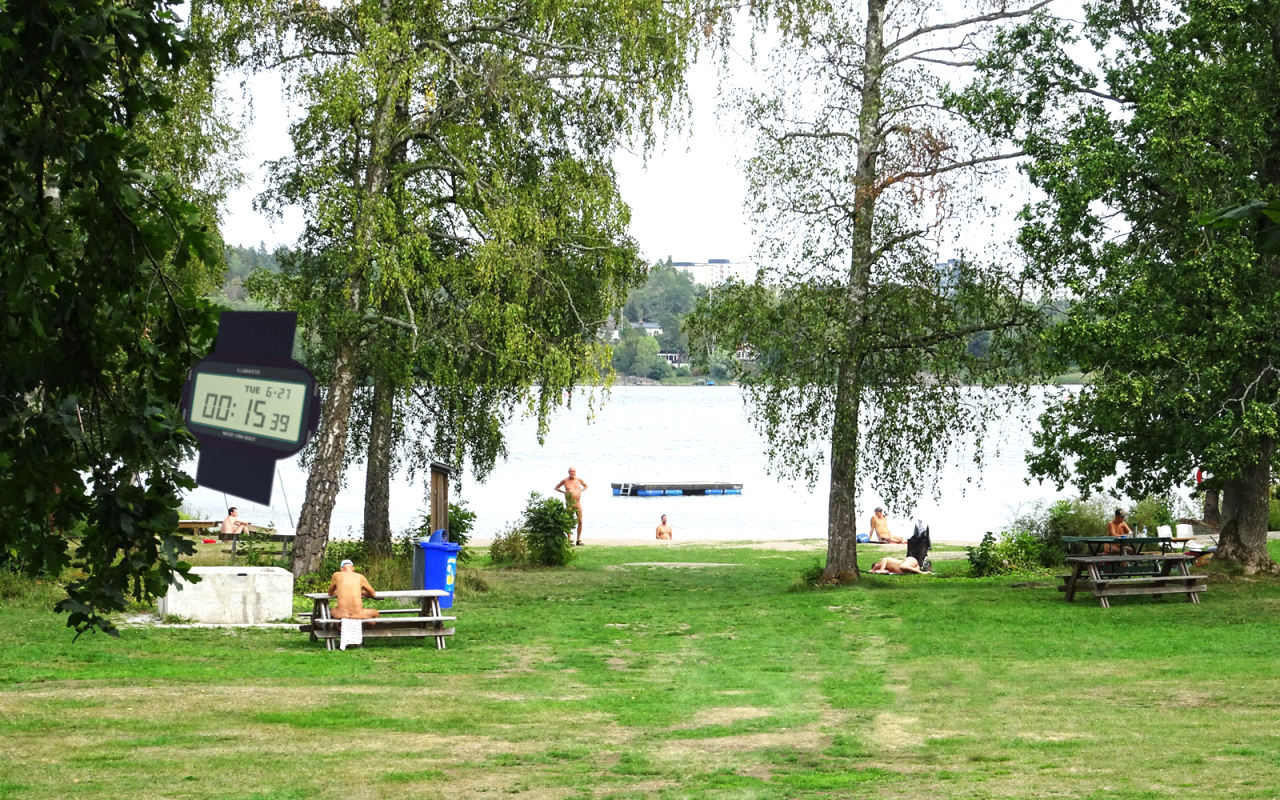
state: 0:15:39
